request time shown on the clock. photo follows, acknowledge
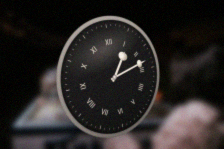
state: 1:13
